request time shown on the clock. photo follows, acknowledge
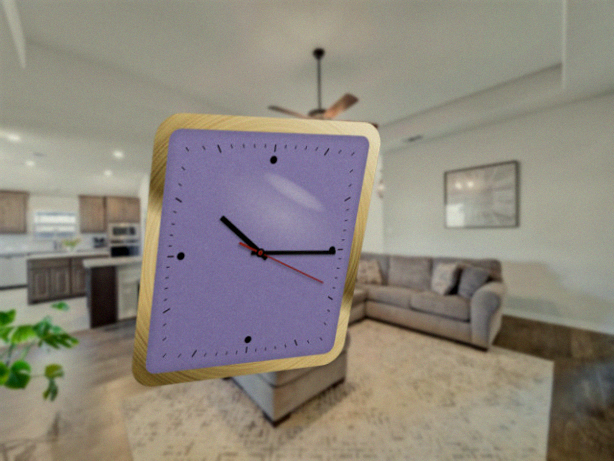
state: 10:15:19
